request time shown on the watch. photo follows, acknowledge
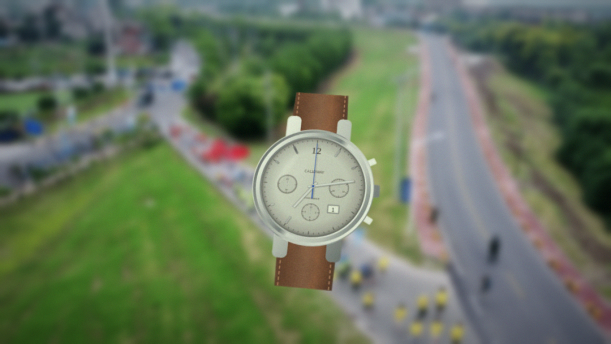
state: 7:13
